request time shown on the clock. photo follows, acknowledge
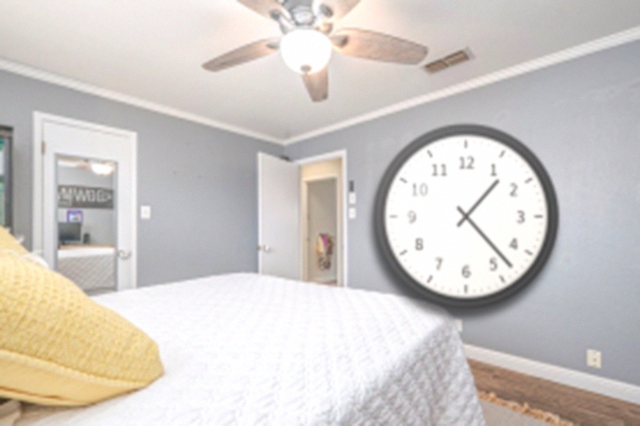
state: 1:23
